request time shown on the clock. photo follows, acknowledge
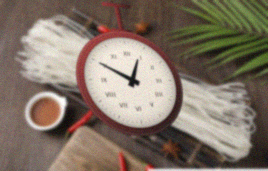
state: 12:50
